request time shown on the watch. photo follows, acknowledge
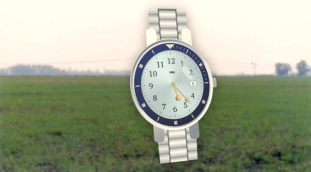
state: 5:23
